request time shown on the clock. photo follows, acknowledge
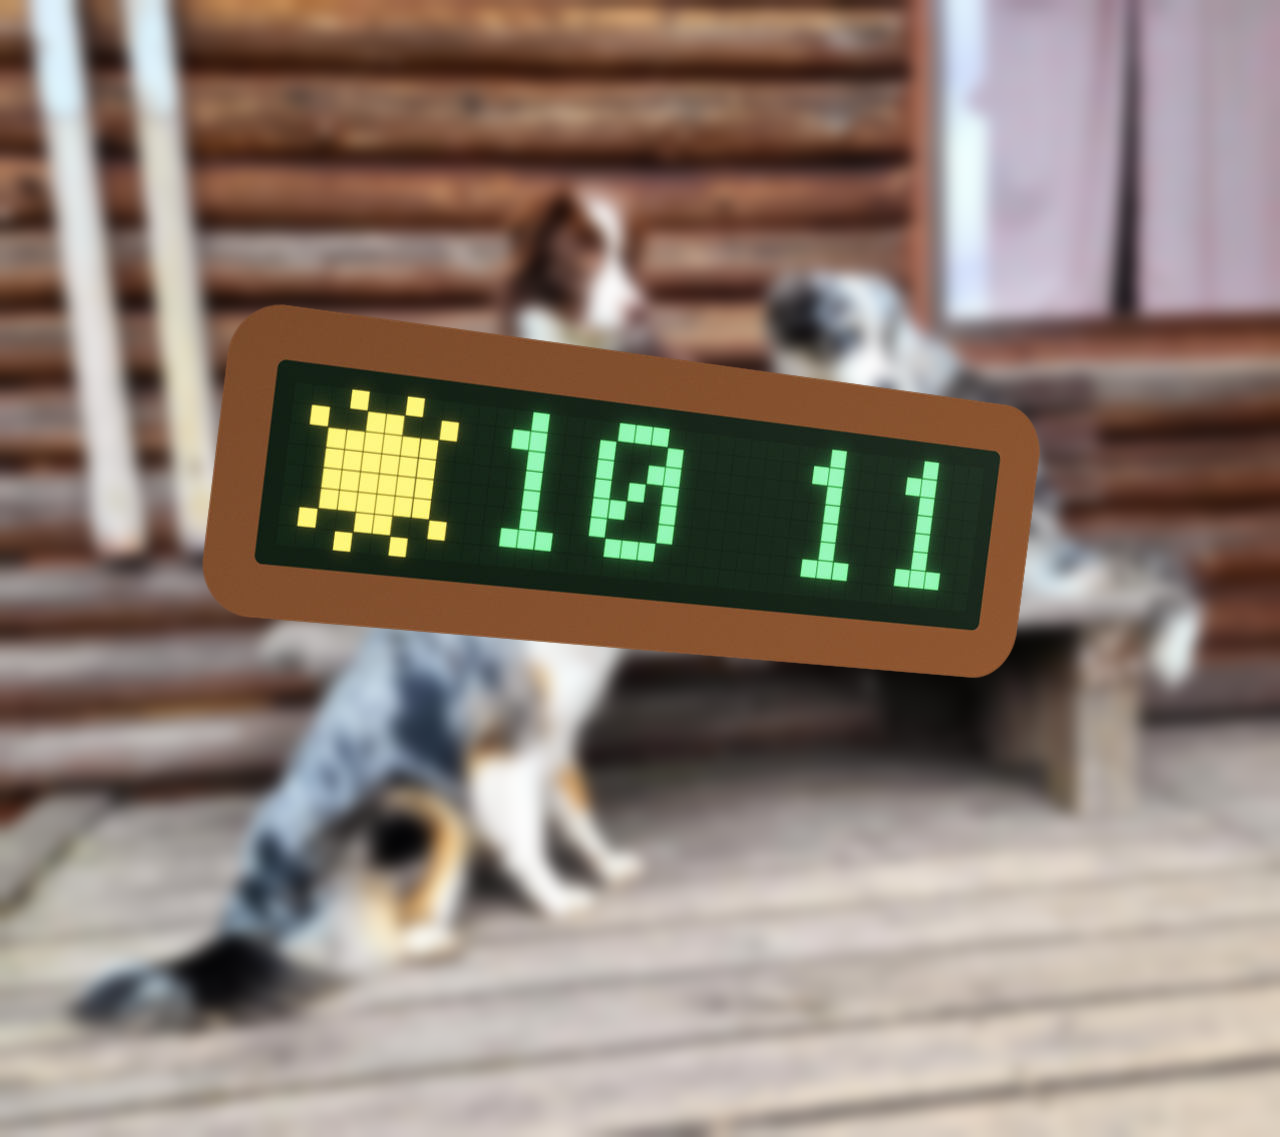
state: 10:11
